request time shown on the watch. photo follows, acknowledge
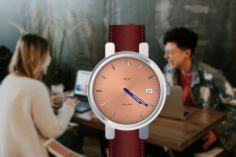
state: 4:21
